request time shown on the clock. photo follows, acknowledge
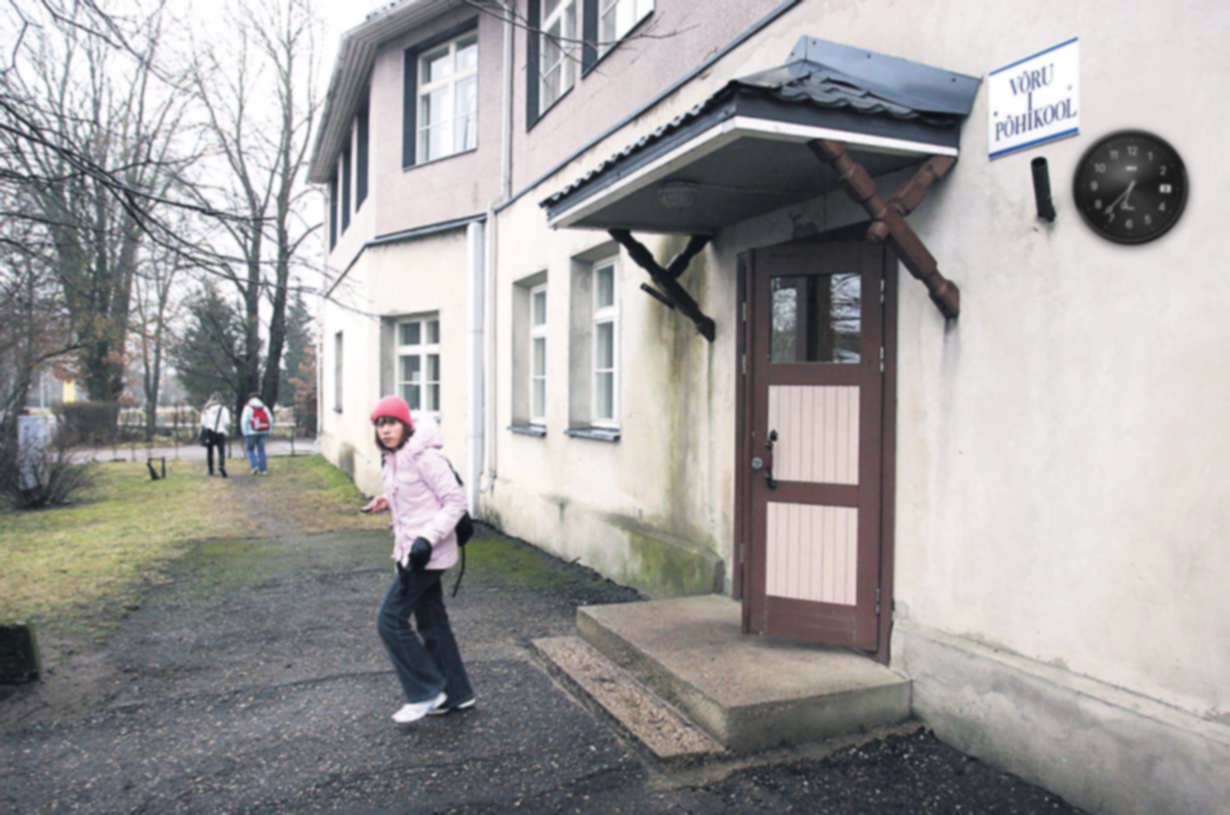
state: 6:37
